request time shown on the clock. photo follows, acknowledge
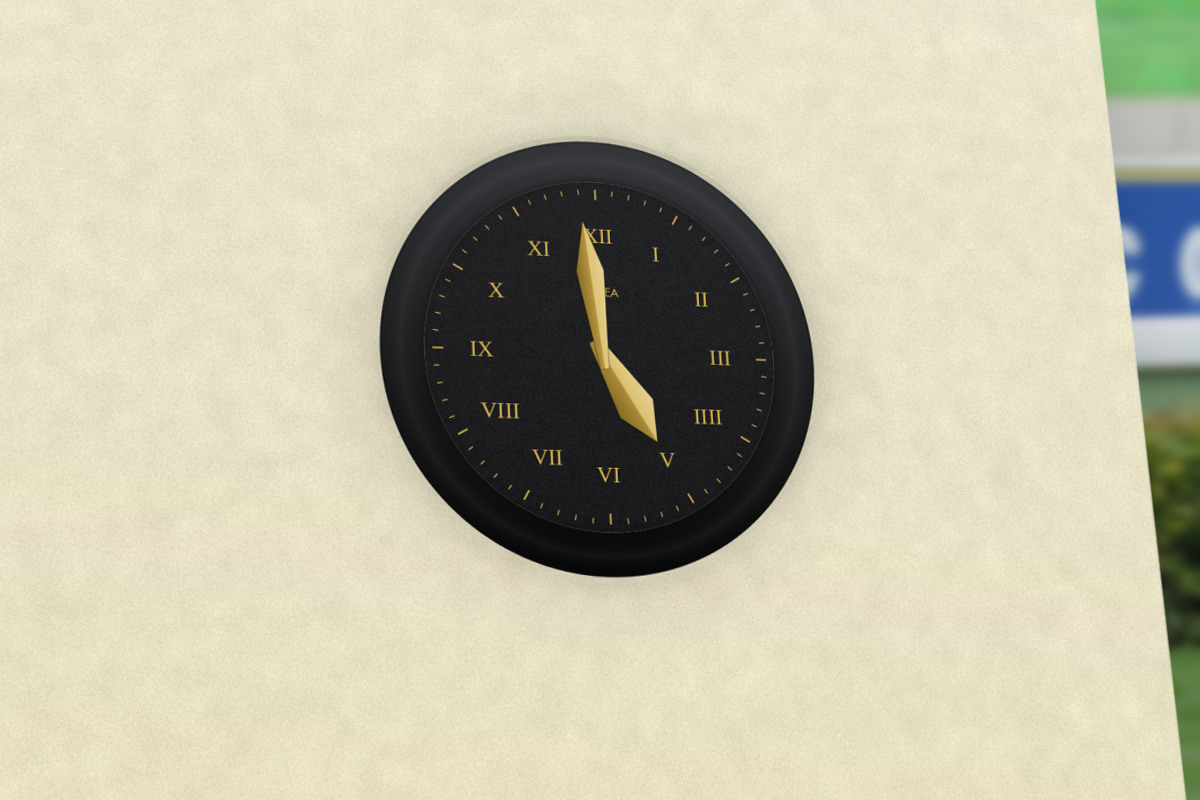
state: 4:59
